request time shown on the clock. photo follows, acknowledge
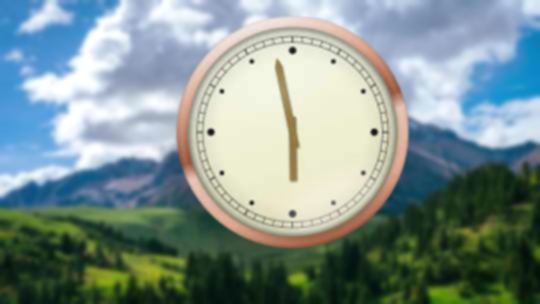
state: 5:58
